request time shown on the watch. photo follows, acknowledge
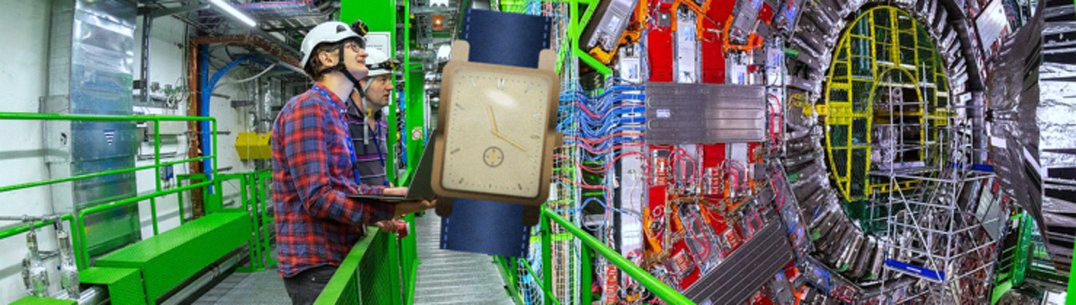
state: 11:19
